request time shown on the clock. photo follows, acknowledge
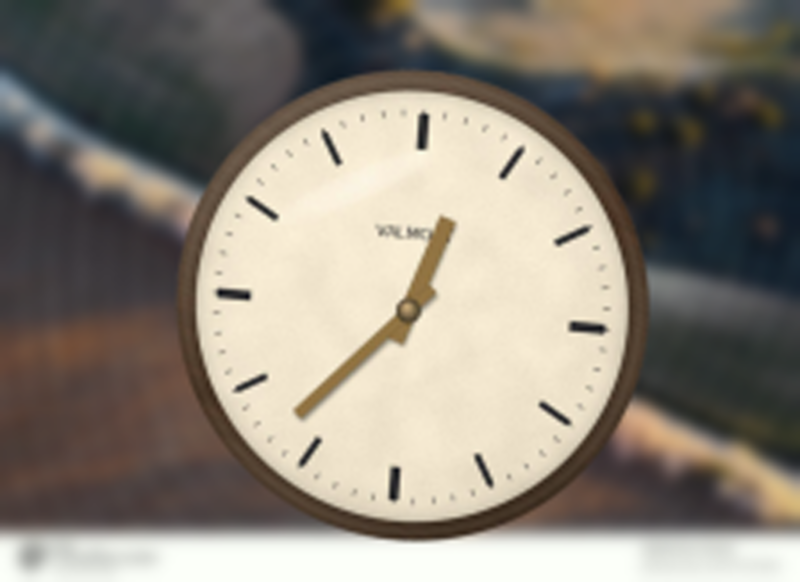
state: 12:37
